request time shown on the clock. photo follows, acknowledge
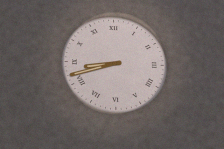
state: 8:42
